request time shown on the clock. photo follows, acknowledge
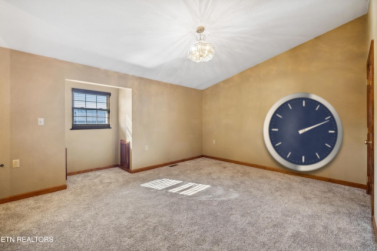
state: 2:11
